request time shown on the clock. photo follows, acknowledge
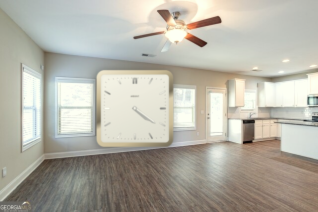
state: 4:21
